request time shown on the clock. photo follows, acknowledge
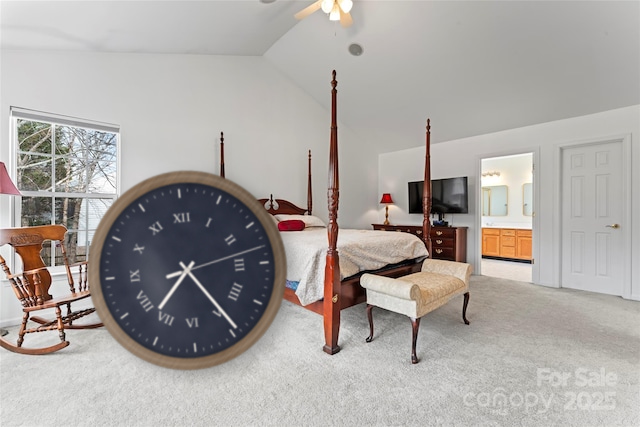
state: 7:24:13
